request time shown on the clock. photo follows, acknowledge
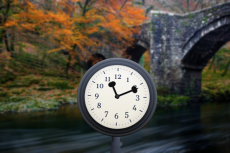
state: 11:11
